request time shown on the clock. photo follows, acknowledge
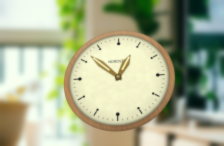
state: 12:52
